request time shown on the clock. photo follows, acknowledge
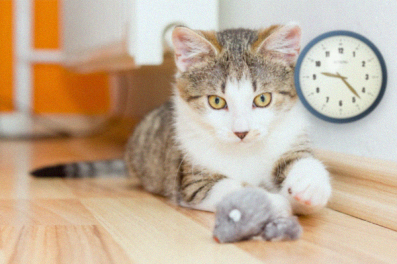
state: 9:23
